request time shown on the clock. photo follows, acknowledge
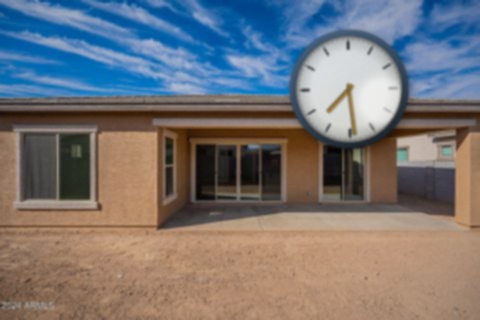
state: 7:29
